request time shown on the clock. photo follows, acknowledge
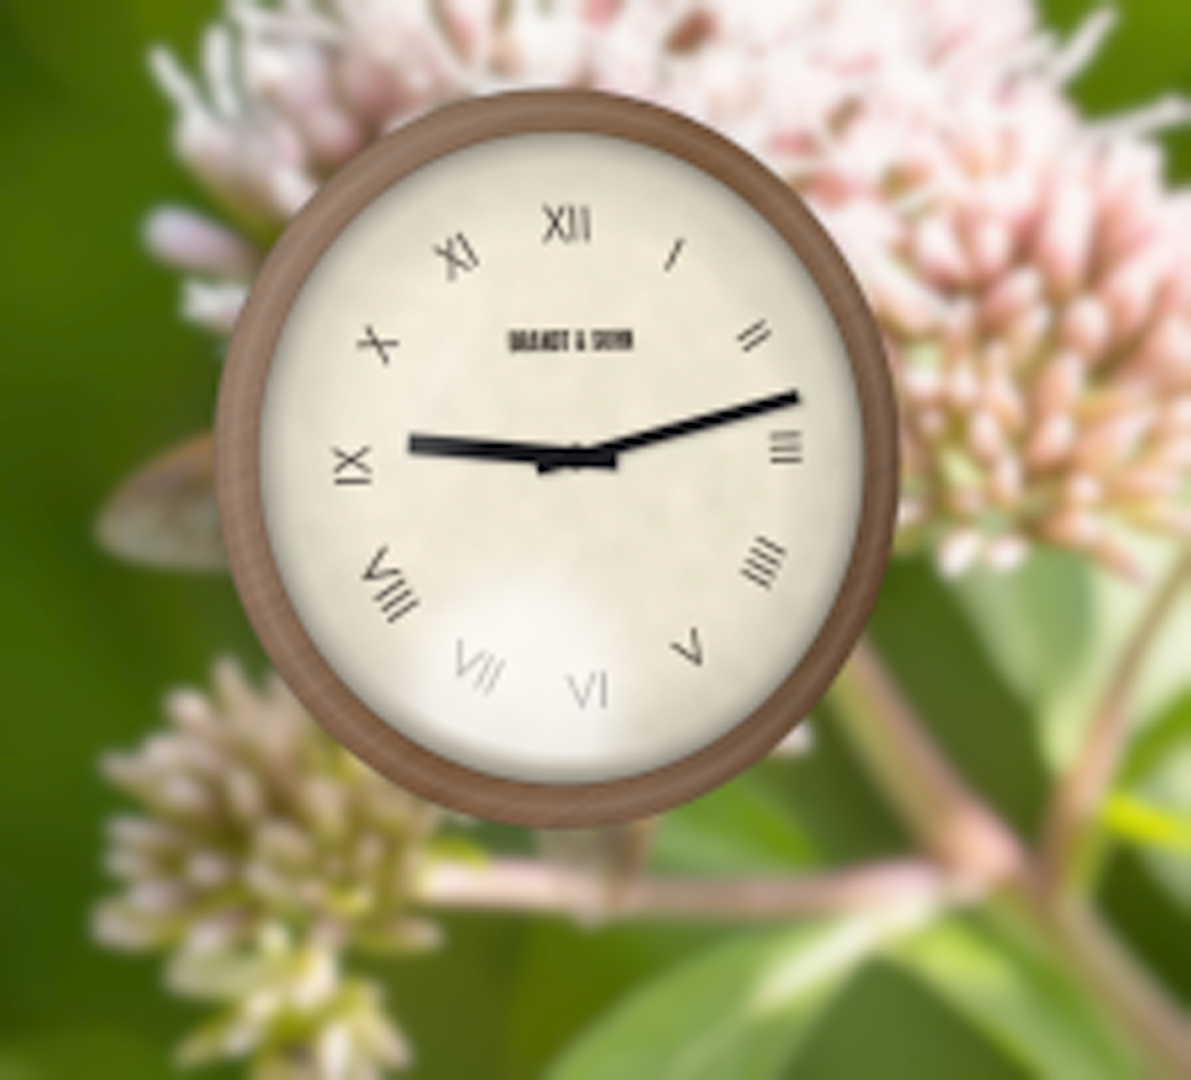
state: 9:13
